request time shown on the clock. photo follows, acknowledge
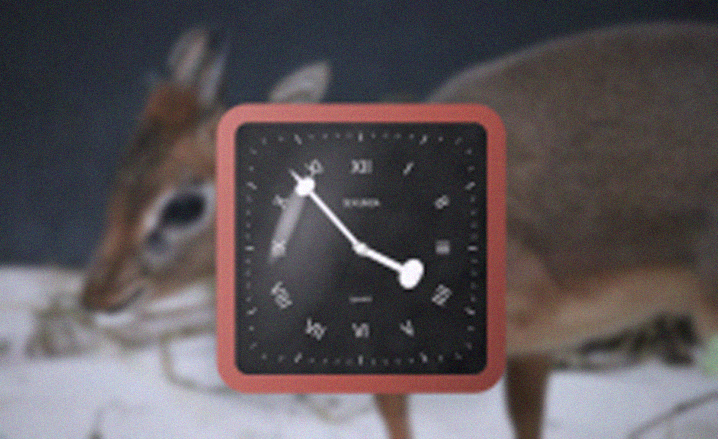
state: 3:53
